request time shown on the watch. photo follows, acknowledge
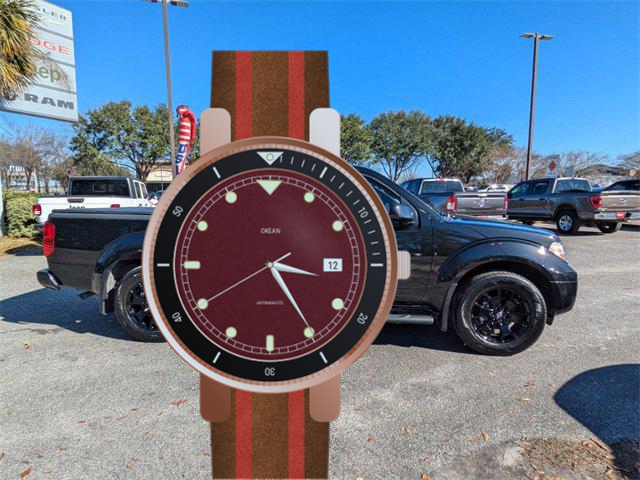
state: 3:24:40
